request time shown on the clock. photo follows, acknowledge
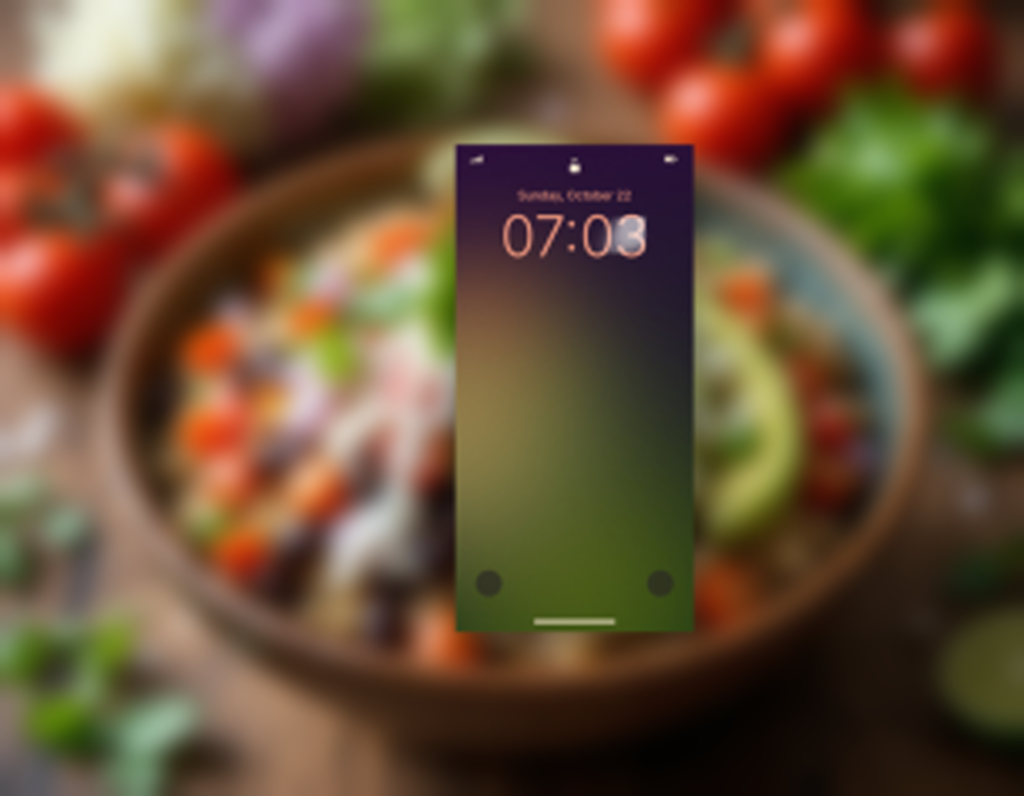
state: 7:03
